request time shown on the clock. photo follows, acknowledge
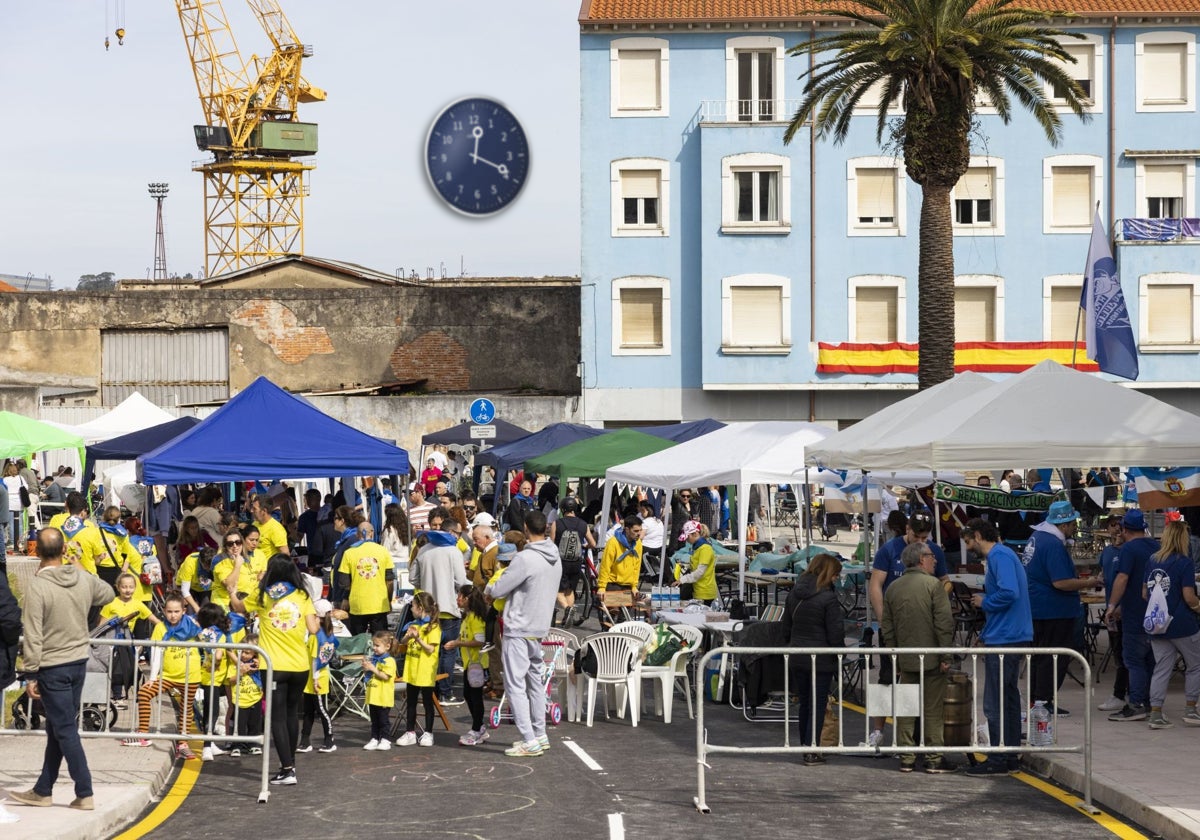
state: 12:19
